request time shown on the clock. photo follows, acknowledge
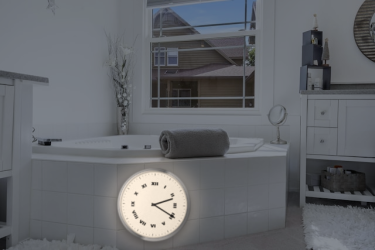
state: 2:20
